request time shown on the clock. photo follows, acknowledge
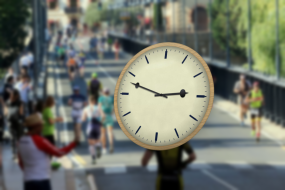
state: 2:48
